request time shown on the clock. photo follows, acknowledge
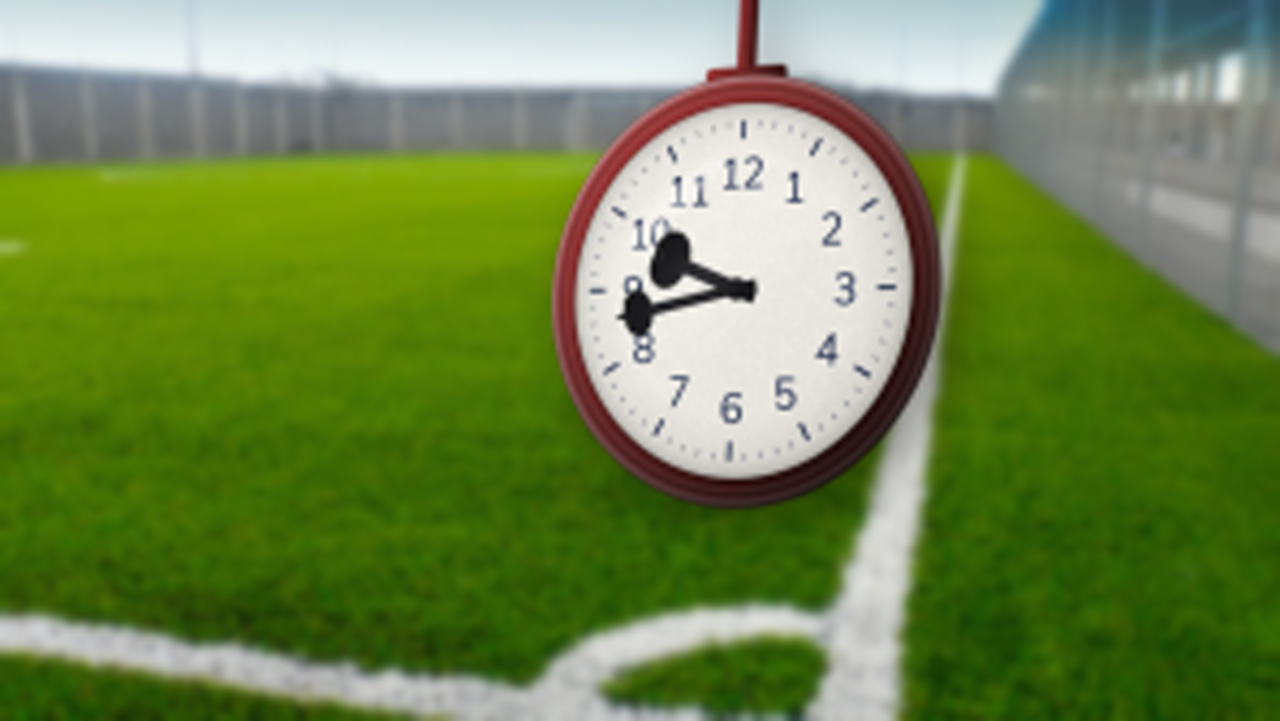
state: 9:43
